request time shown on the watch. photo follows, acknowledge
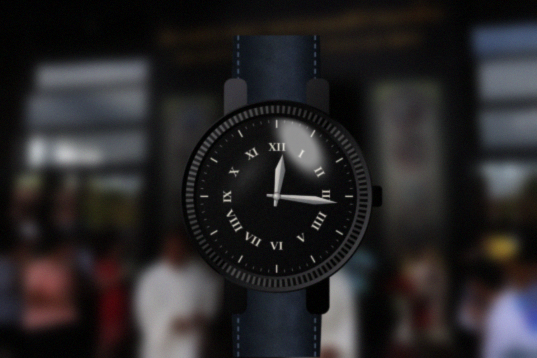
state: 12:16
